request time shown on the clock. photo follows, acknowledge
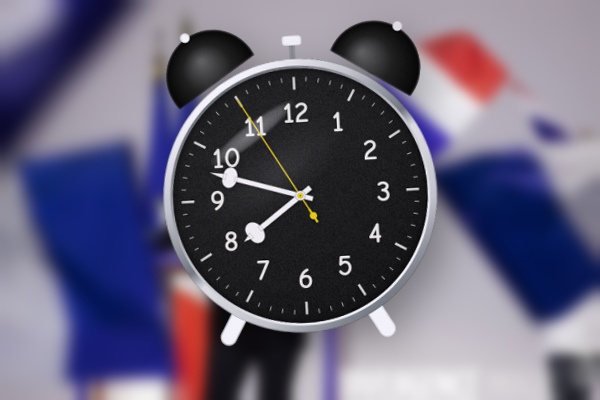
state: 7:47:55
